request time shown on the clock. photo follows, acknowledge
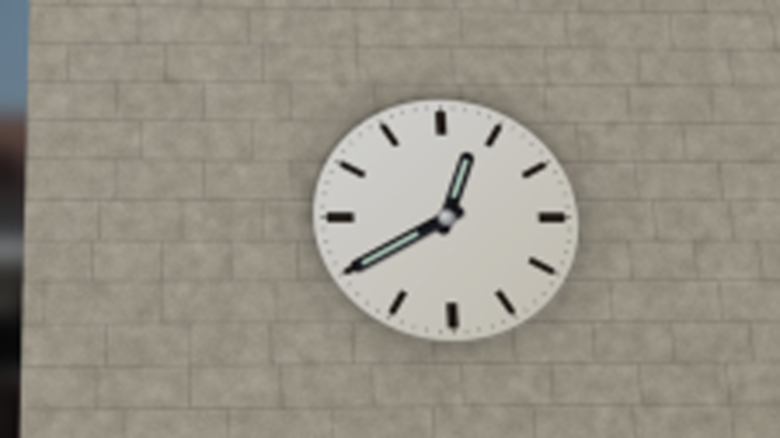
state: 12:40
